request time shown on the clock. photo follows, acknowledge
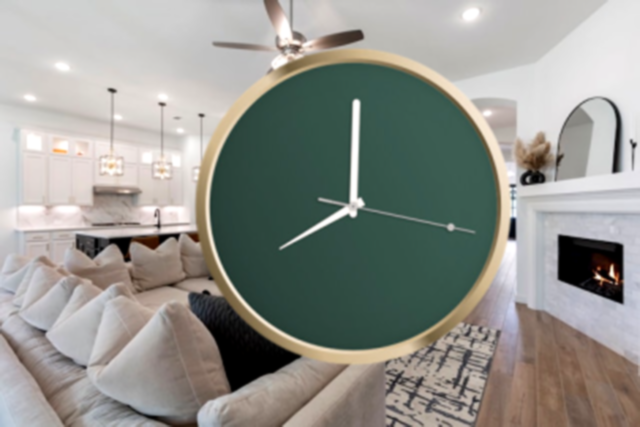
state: 8:00:17
